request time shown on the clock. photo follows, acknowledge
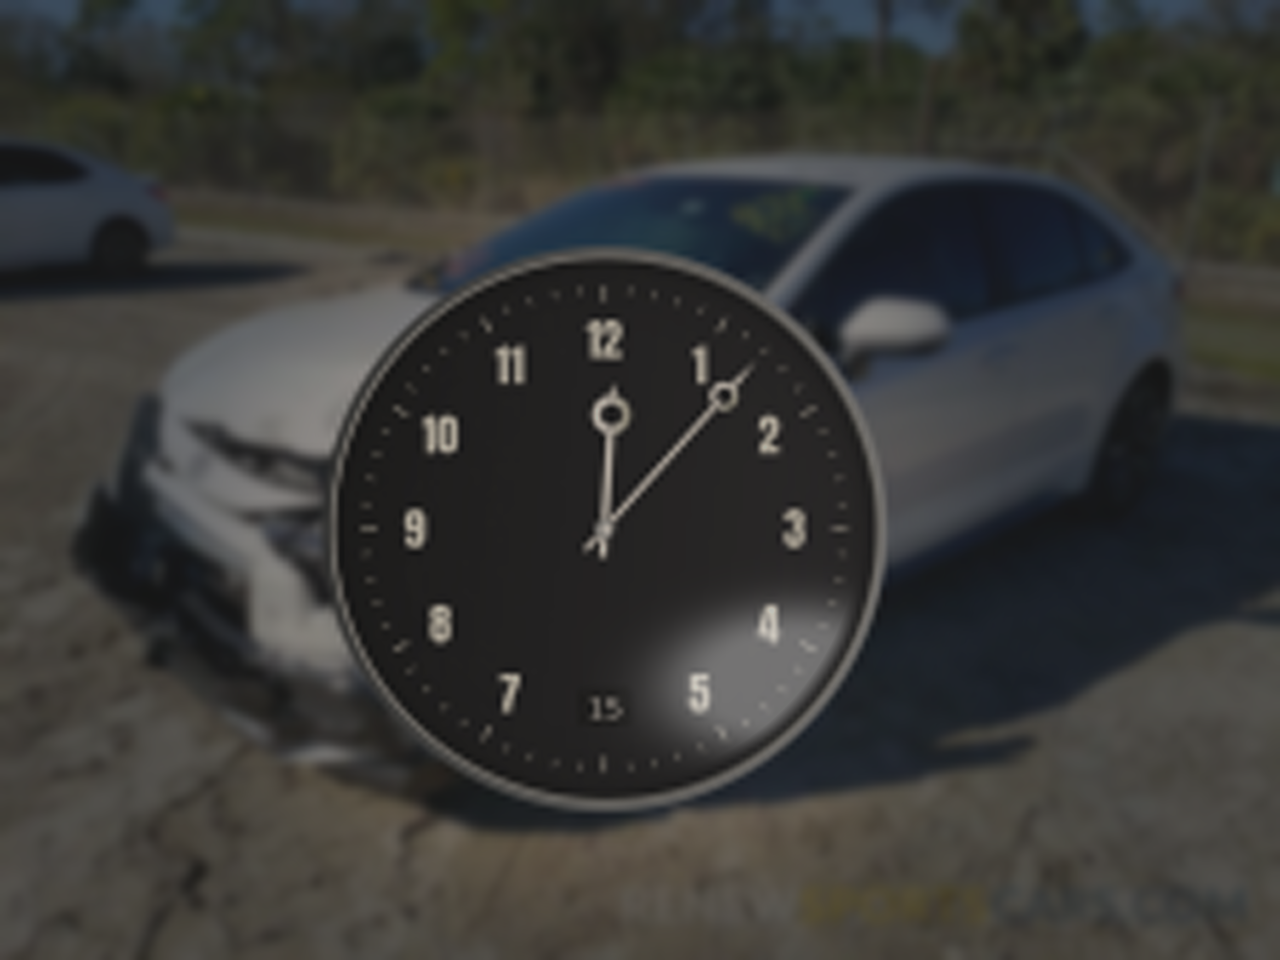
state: 12:07
